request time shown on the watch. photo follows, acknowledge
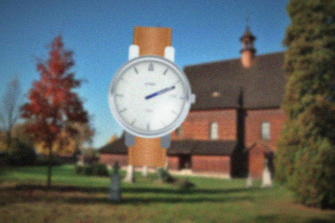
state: 2:11
